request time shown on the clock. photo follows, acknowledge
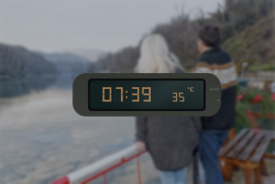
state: 7:39
